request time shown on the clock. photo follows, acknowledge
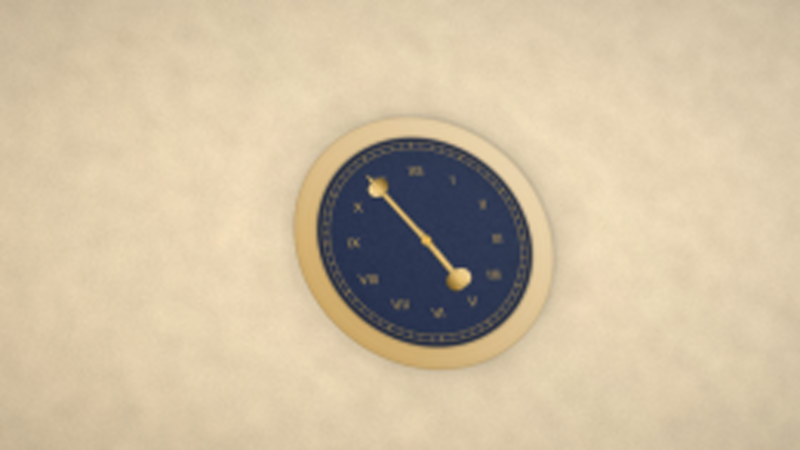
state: 4:54
